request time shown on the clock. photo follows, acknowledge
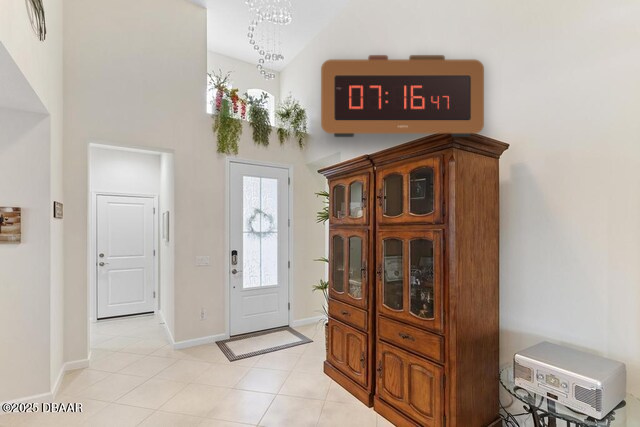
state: 7:16:47
